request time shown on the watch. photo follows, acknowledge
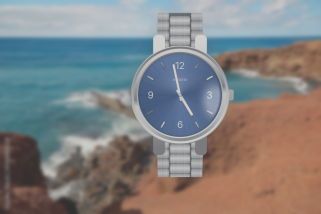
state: 4:58
